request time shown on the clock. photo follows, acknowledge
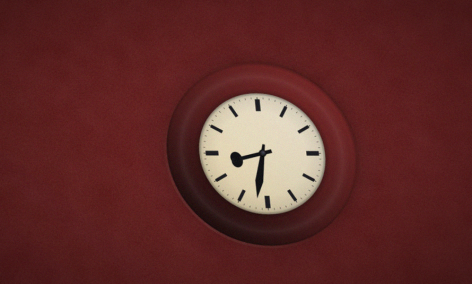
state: 8:32
